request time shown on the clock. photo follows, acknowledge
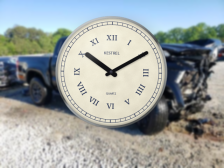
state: 10:10
